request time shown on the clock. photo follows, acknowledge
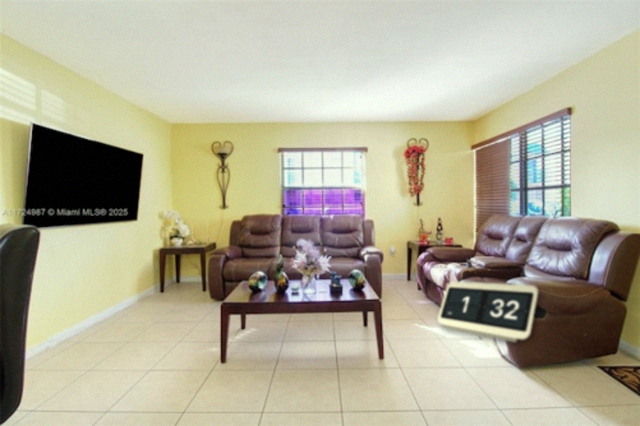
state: 1:32
